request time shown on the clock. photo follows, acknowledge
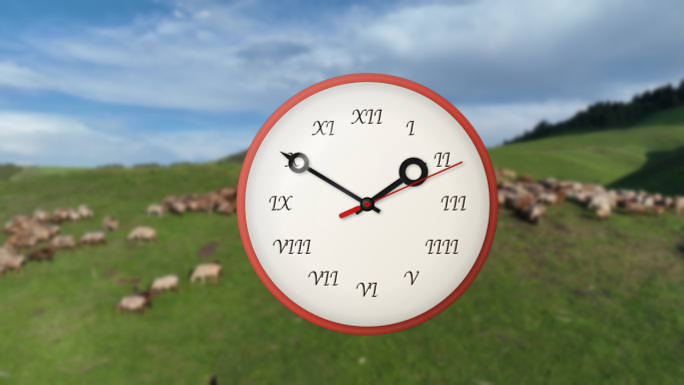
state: 1:50:11
